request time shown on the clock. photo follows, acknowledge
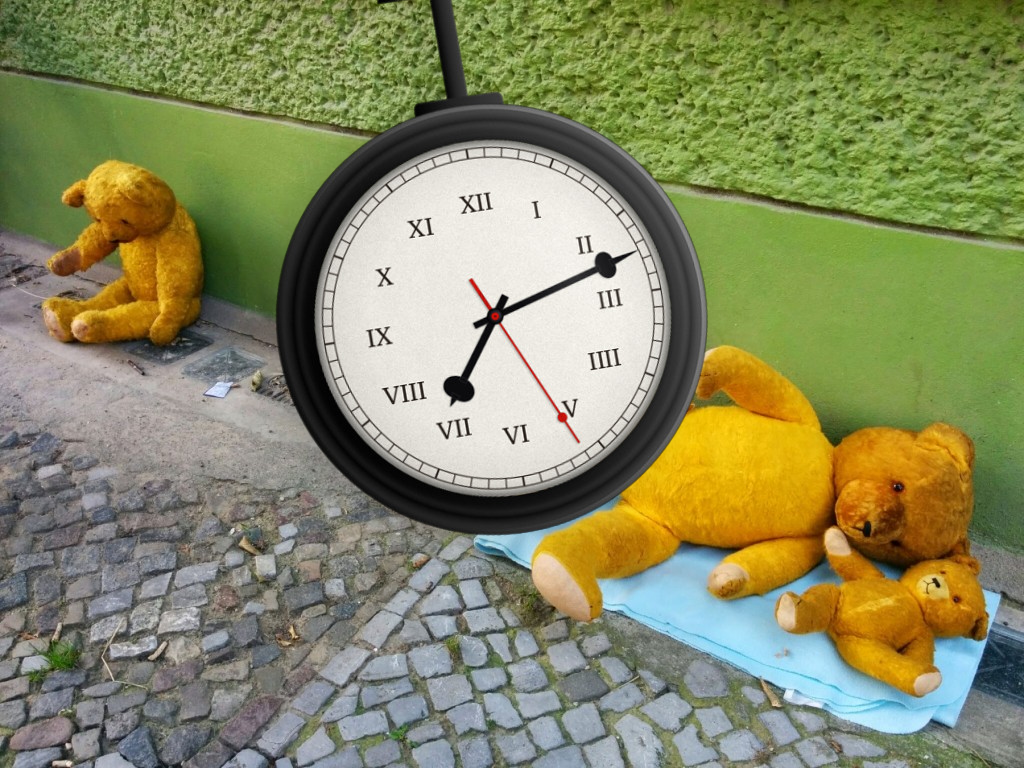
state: 7:12:26
